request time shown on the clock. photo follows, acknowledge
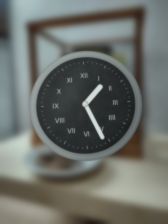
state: 1:26
